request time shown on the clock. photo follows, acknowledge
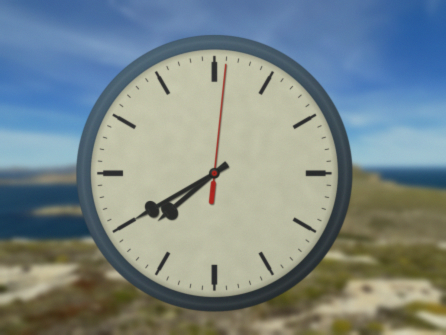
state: 7:40:01
